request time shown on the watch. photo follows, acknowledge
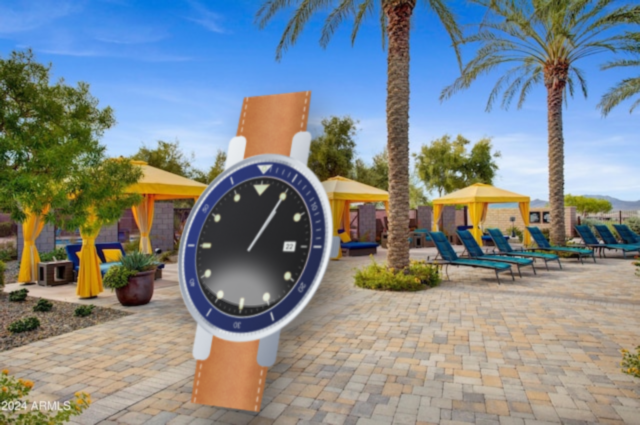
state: 1:05
